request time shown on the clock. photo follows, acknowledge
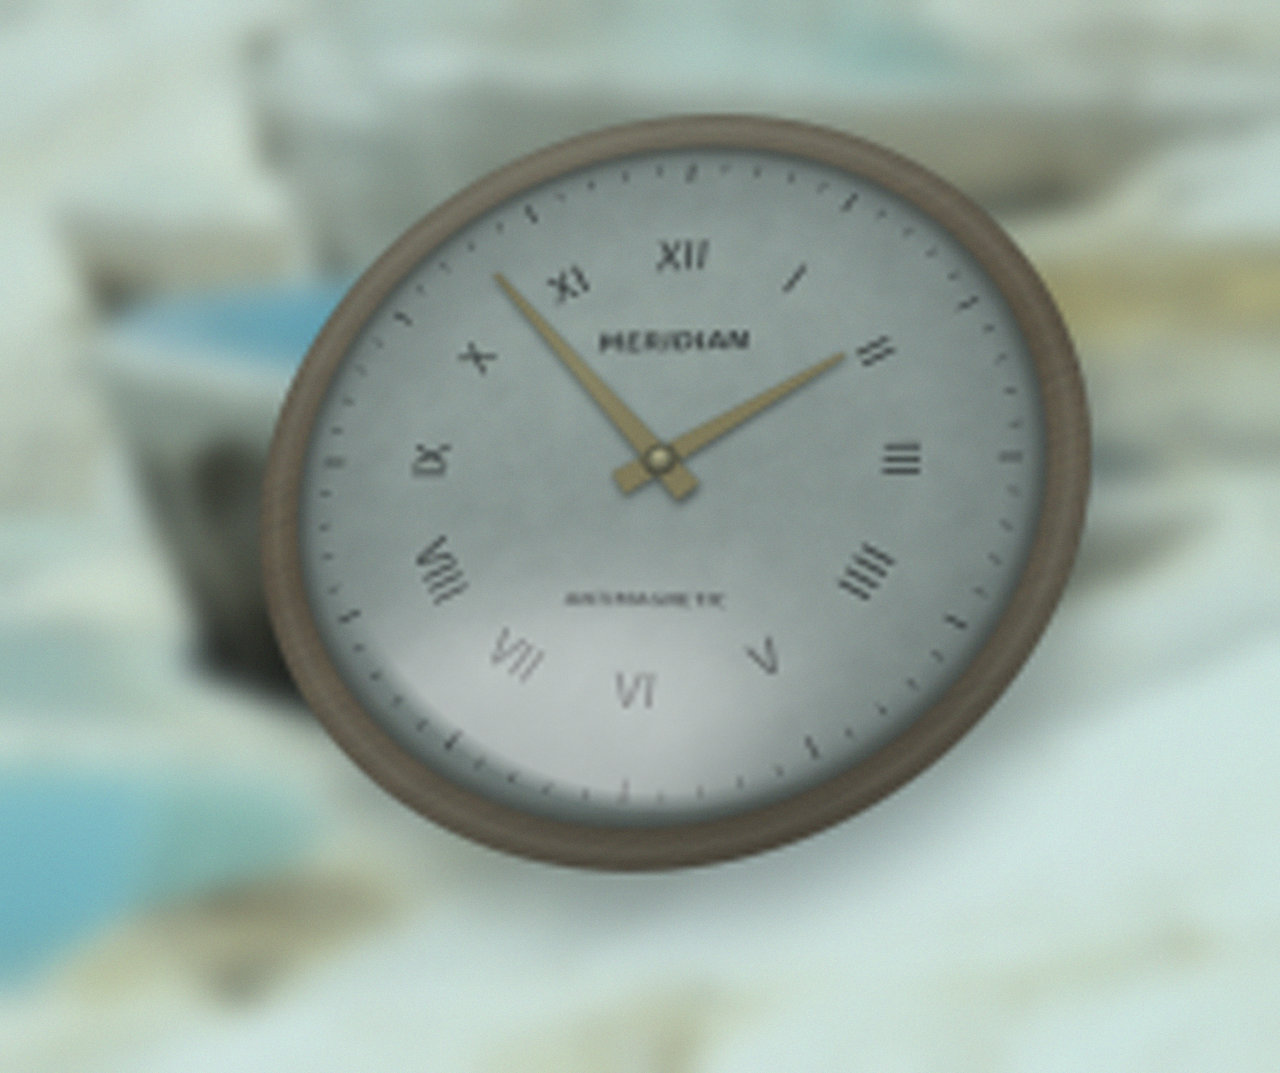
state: 1:53
